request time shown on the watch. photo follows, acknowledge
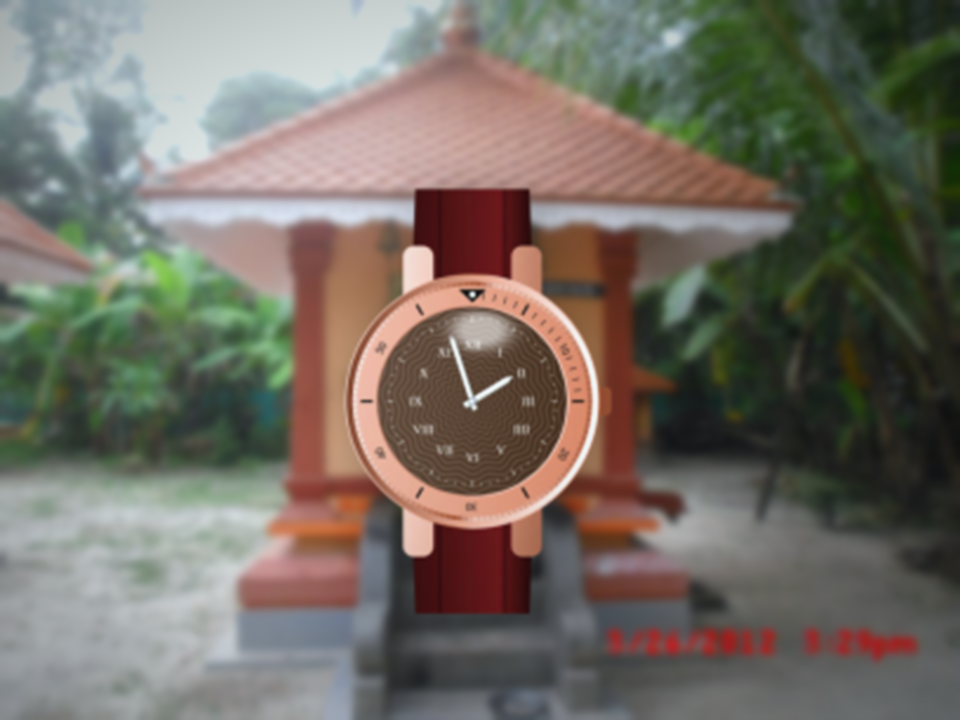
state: 1:57
